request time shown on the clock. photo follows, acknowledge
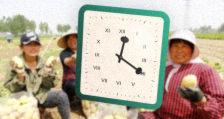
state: 12:20
